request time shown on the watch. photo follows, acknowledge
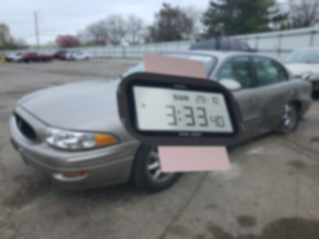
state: 3:33
